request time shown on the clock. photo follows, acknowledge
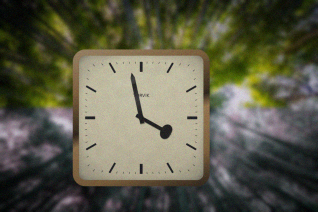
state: 3:58
